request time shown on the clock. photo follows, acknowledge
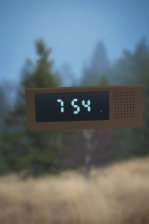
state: 7:54
